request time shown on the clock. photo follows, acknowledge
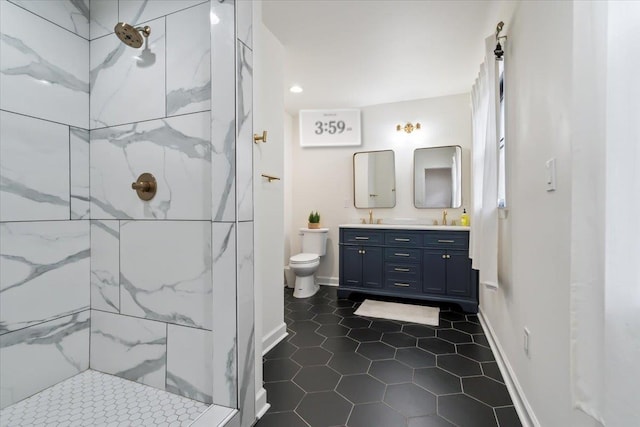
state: 3:59
